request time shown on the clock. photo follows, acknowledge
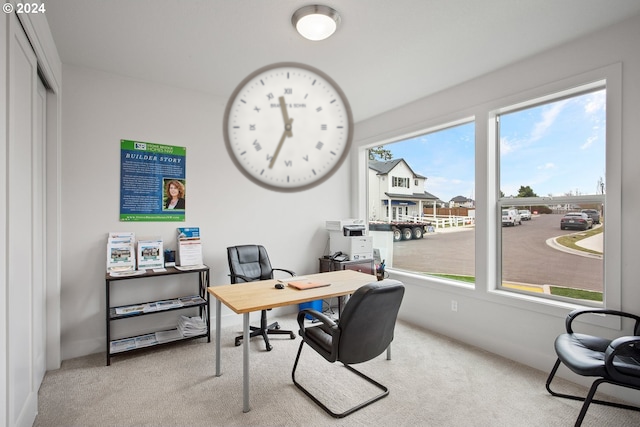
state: 11:34
